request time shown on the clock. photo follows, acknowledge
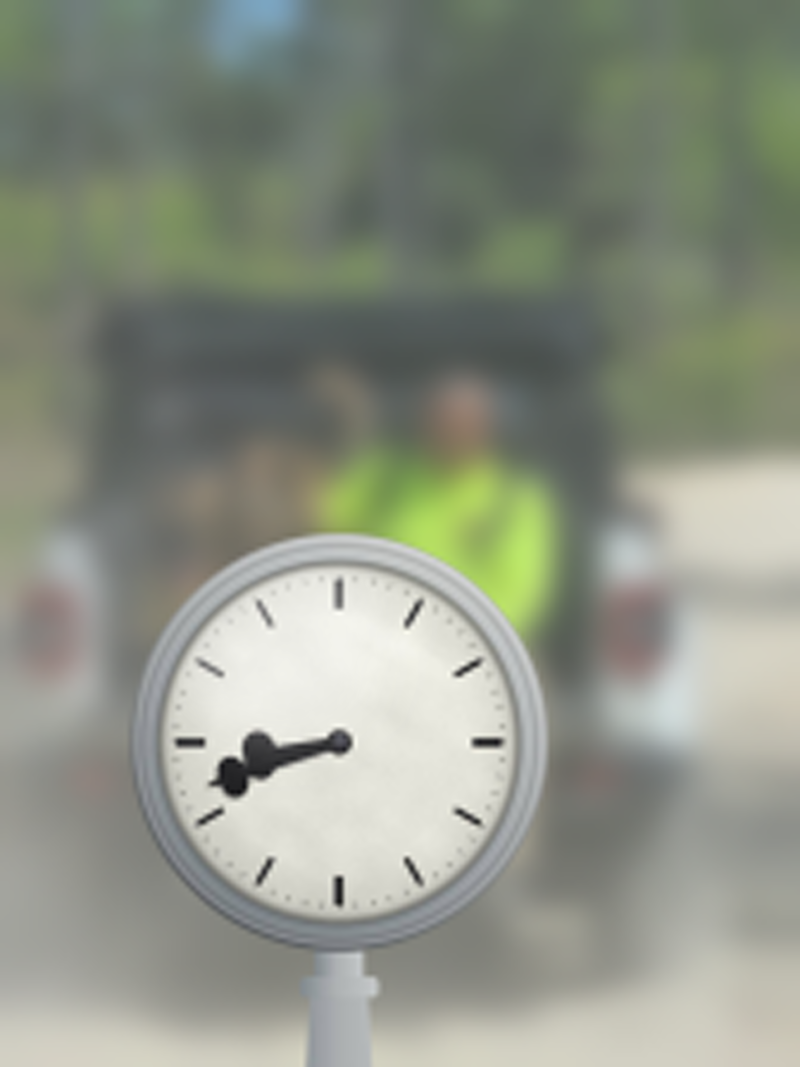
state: 8:42
